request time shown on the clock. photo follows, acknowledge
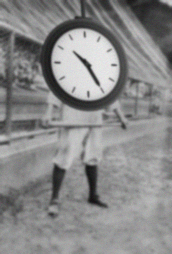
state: 10:25
